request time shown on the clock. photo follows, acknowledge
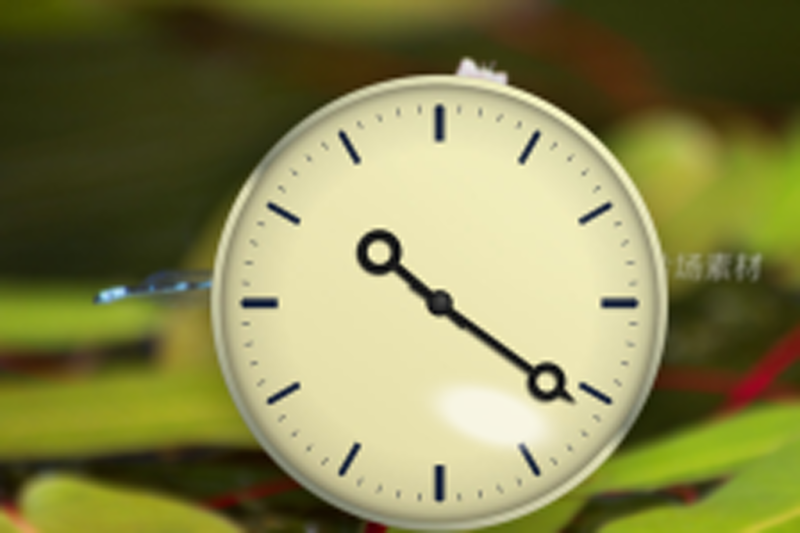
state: 10:21
